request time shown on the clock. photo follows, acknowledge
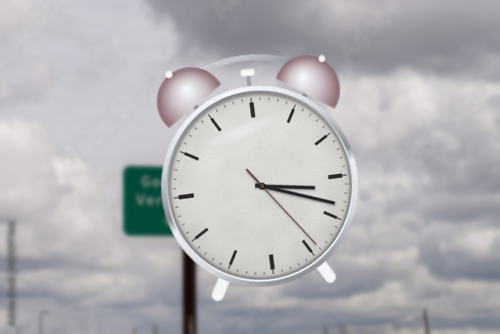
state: 3:18:24
